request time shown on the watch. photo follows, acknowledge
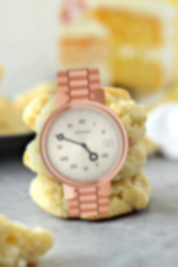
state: 4:49
